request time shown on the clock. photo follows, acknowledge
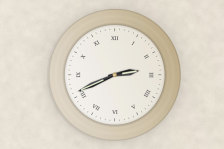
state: 2:41
